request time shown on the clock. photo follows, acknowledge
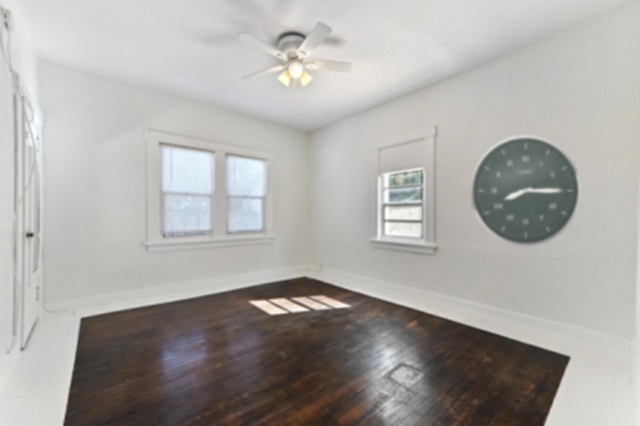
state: 8:15
